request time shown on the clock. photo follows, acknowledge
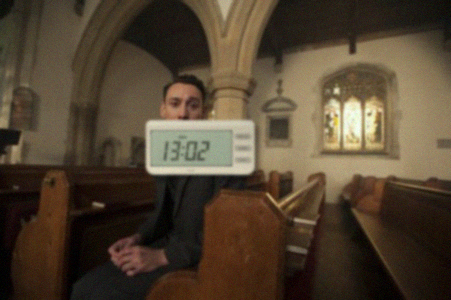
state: 13:02
